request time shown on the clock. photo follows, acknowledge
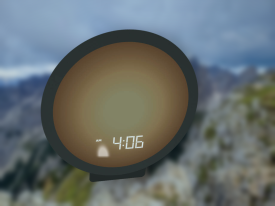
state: 4:06
